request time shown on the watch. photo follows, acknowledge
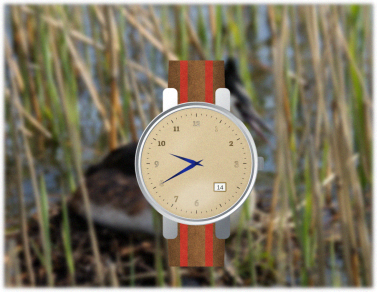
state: 9:40
